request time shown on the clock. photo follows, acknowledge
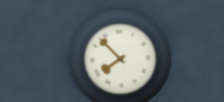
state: 7:53
